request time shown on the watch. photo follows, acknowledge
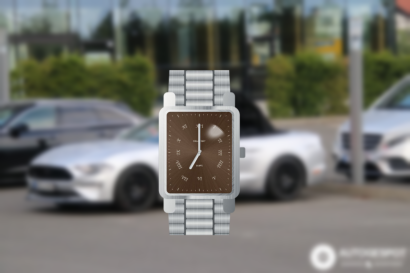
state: 7:00
